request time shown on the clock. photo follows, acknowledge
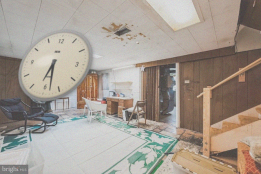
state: 6:28
